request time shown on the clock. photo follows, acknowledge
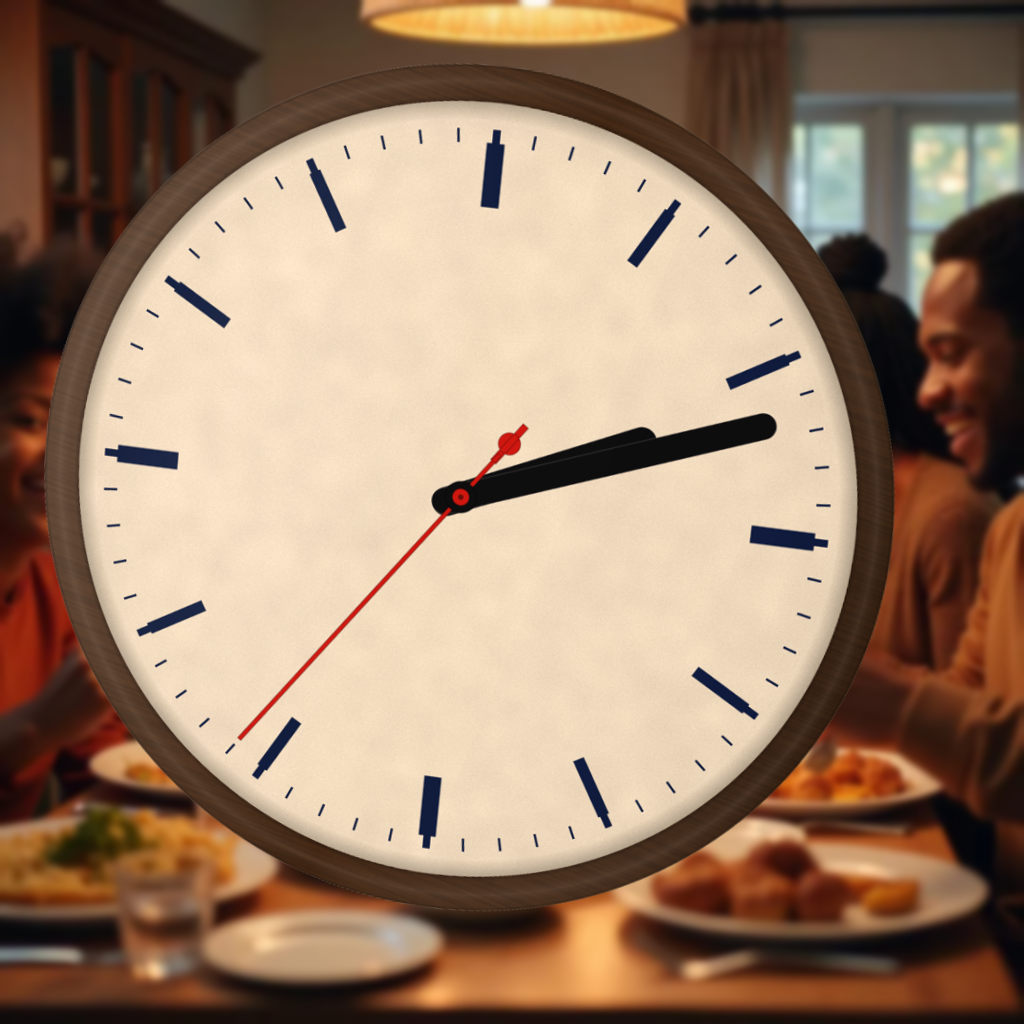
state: 2:11:36
